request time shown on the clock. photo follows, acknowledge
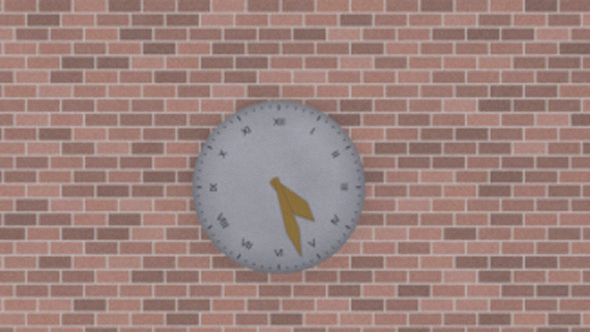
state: 4:27
